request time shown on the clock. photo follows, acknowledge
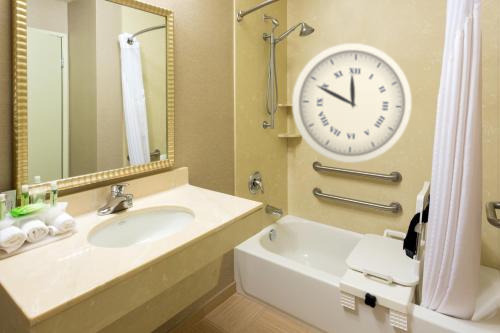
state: 11:49
